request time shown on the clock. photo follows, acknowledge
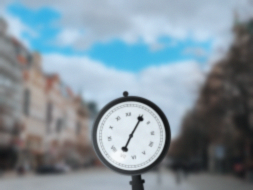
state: 7:06
